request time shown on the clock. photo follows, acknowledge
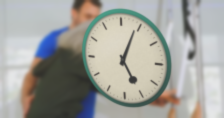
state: 5:04
